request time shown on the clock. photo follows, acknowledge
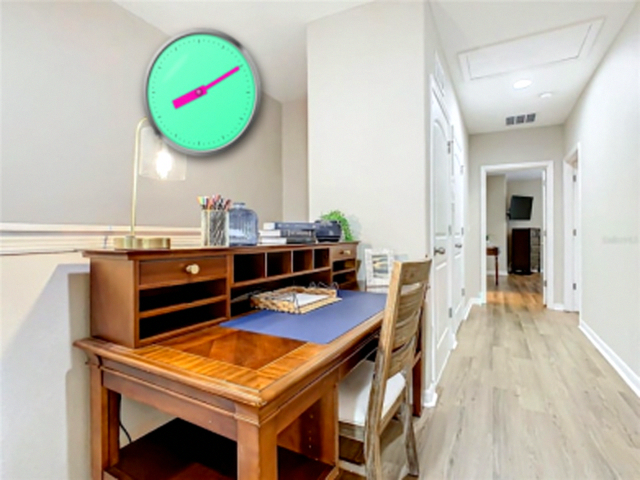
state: 8:10
